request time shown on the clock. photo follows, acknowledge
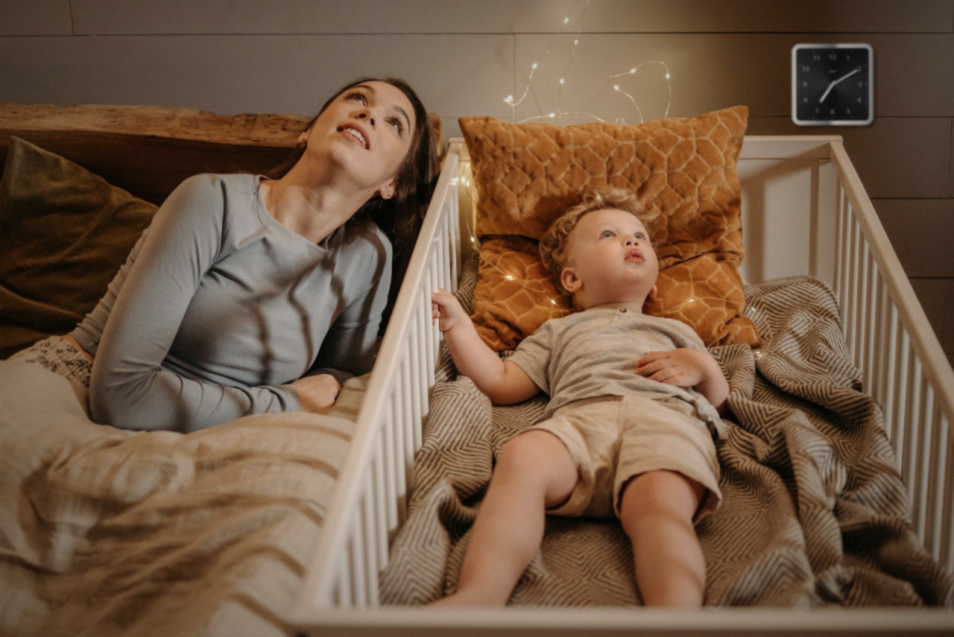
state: 7:10
